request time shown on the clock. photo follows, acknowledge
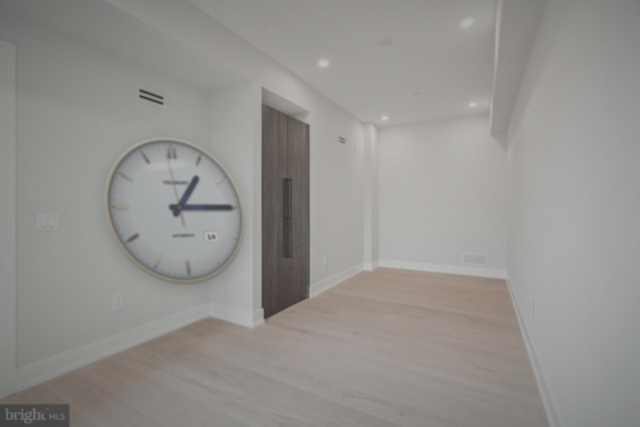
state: 1:14:59
